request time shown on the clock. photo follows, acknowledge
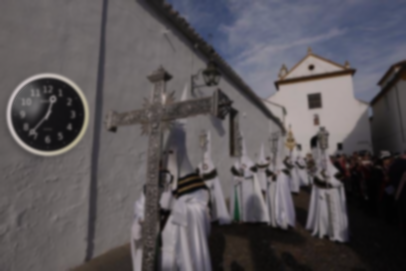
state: 12:37
